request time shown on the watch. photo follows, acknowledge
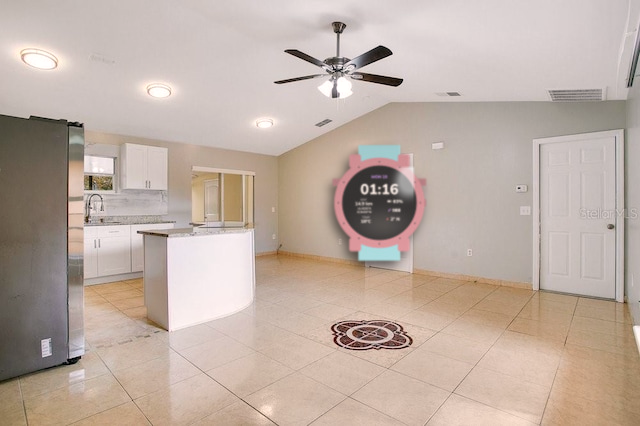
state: 1:16
